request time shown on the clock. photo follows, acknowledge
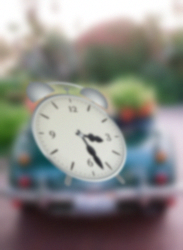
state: 3:27
